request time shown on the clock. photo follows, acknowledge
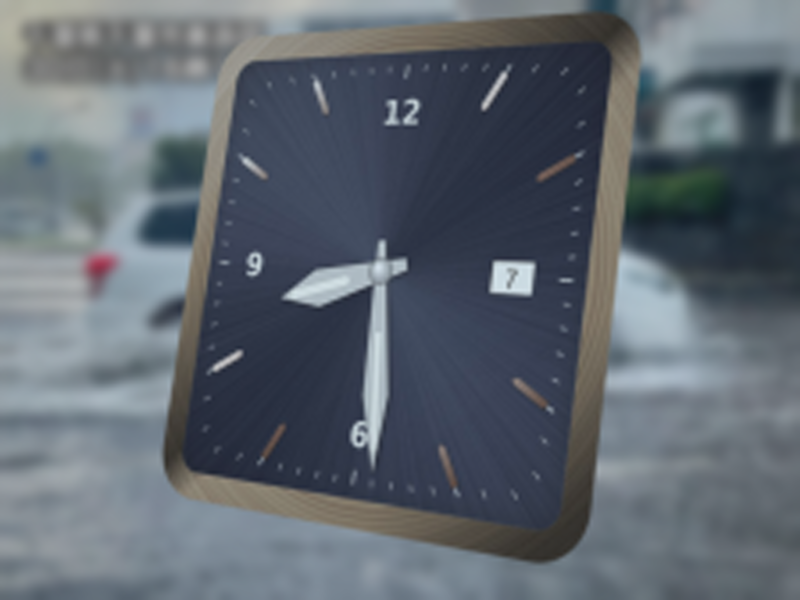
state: 8:29
